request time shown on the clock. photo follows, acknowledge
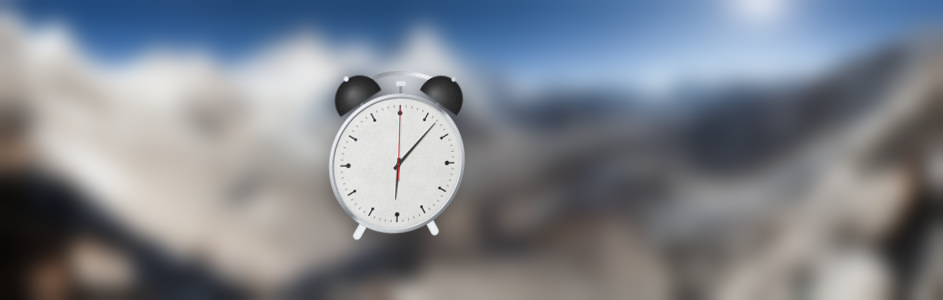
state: 6:07:00
